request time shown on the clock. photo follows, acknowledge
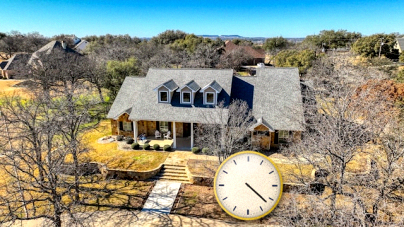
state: 4:22
